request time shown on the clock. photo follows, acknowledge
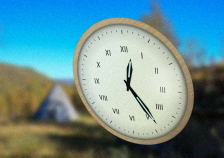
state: 12:24
